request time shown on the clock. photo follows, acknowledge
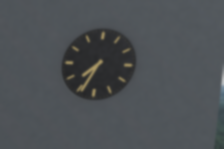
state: 7:34
